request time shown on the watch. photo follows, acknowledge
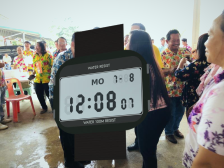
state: 12:08:07
